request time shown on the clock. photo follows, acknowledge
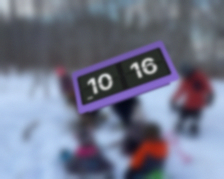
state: 10:16
